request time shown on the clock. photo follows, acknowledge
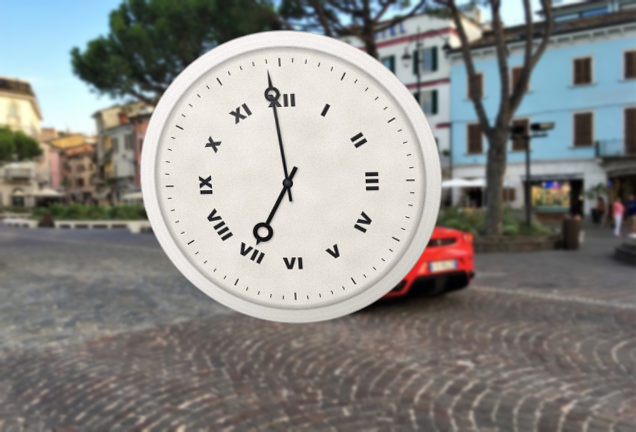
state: 6:59
